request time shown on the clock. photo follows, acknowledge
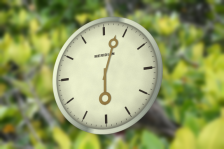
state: 6:03
